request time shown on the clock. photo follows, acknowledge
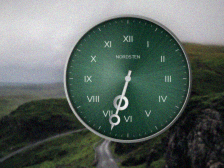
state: 6:33
